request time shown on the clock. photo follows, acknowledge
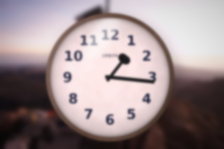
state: 1:16
